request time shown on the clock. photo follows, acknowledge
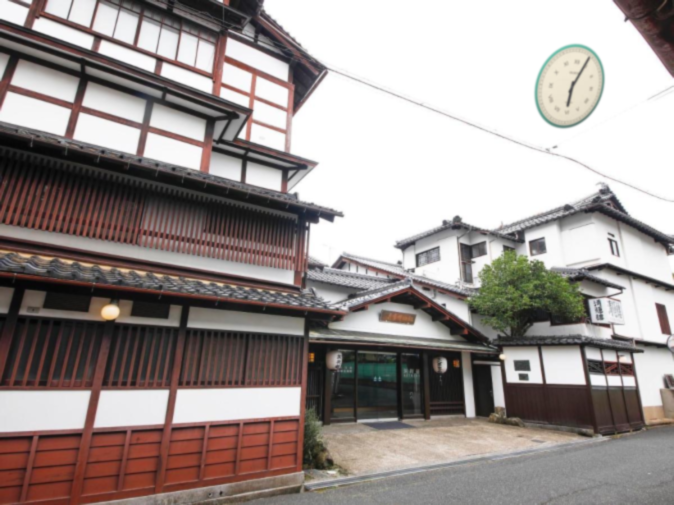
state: 6:04
